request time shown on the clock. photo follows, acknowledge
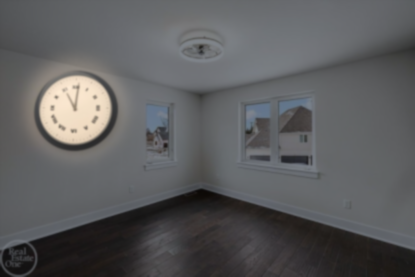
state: 11:01
